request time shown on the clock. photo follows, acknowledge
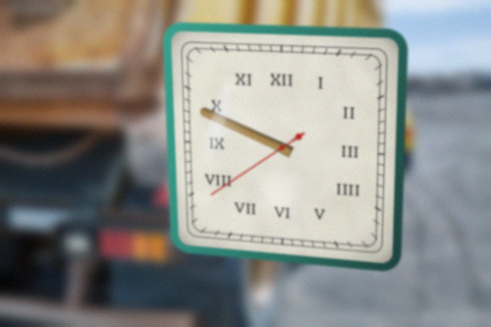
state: 9:48:39
